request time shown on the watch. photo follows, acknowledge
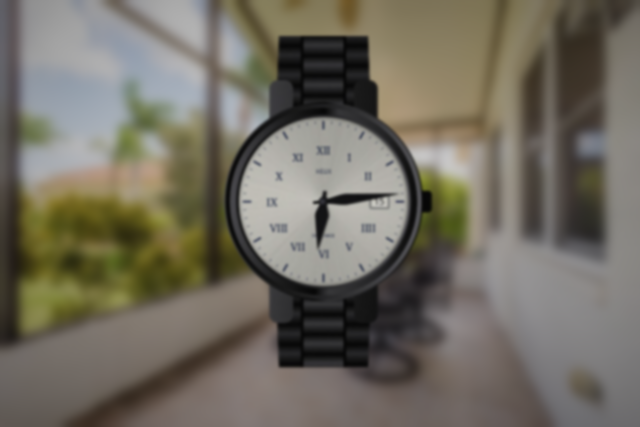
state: 6:14
